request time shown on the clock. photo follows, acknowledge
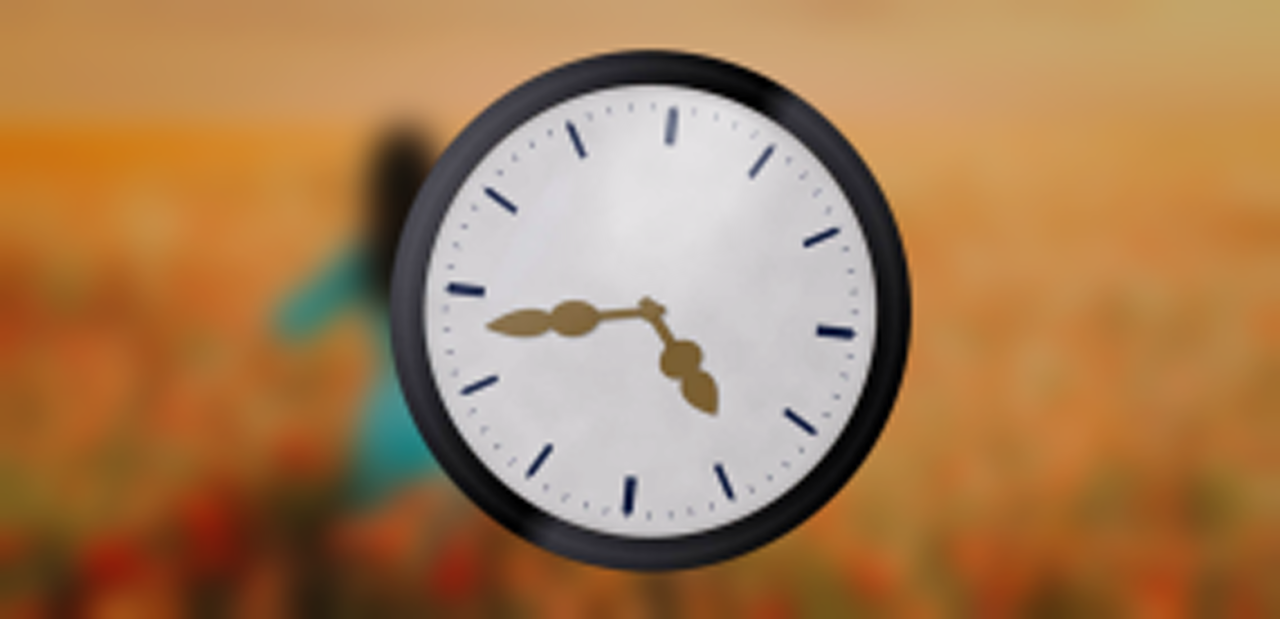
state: 4:43
